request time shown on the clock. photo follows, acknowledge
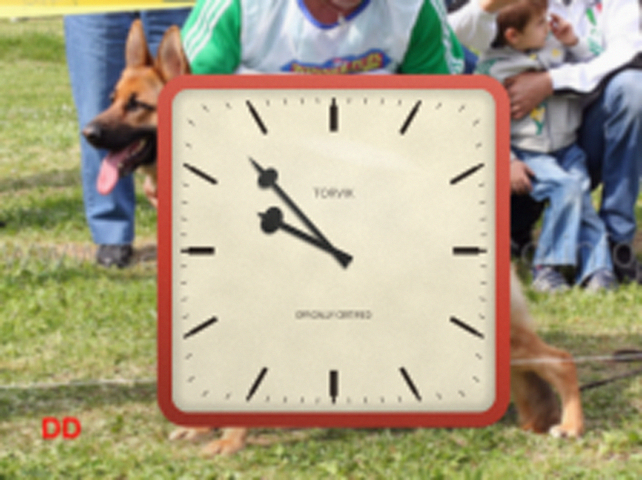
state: 9:53
